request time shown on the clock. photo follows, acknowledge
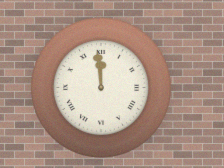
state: 11:59
